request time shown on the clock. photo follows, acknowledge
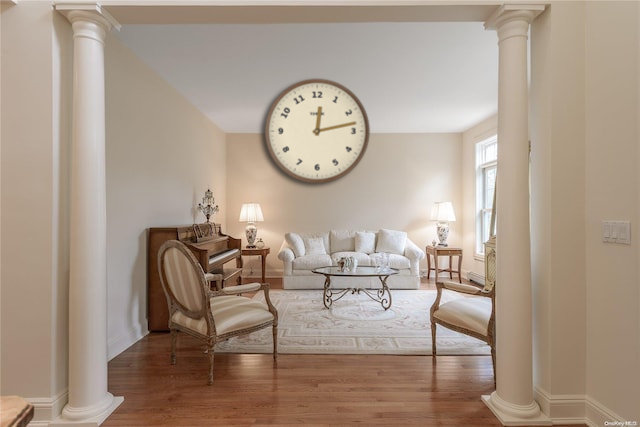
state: 12:13
